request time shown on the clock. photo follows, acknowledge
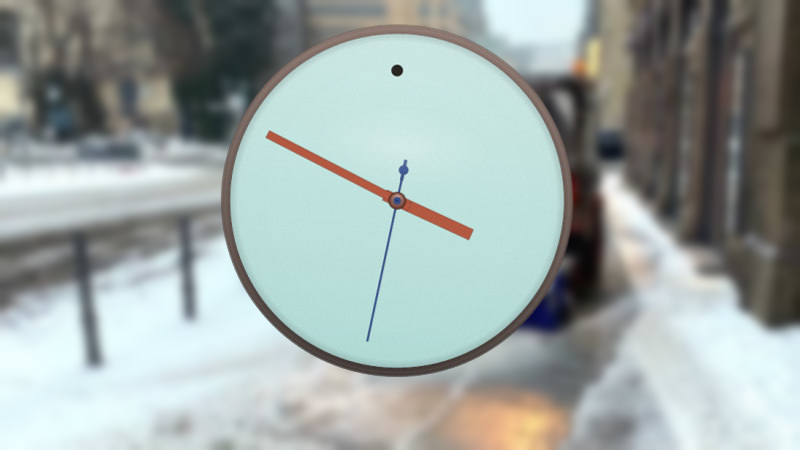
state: 3:49:32
